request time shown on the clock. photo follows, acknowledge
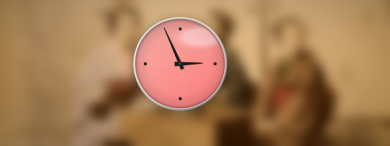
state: 2:56
